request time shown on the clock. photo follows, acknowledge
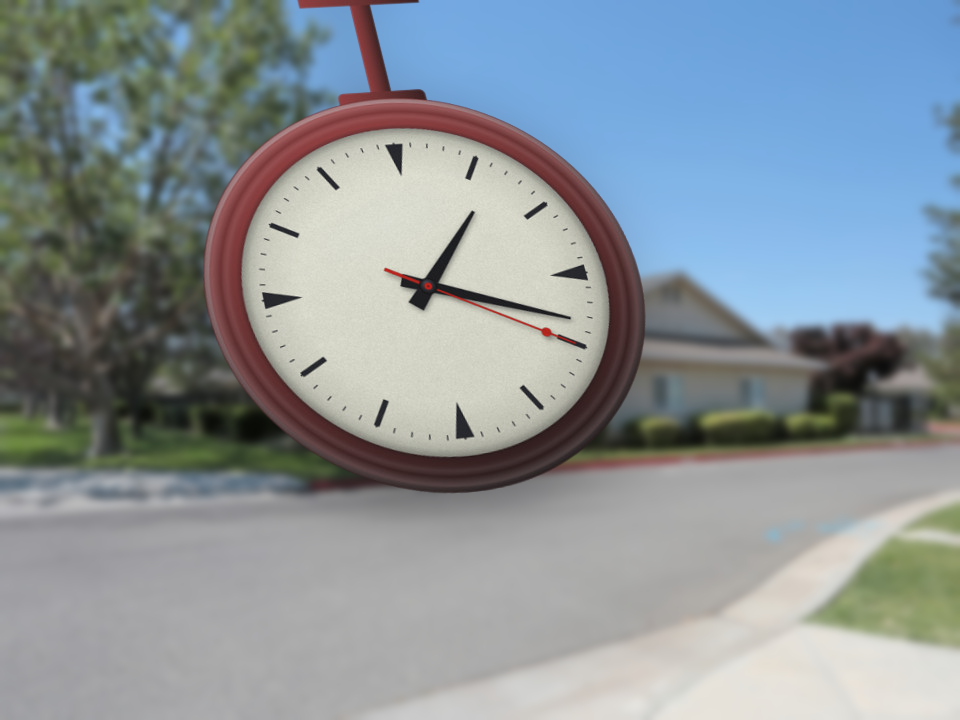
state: 1:18:20
